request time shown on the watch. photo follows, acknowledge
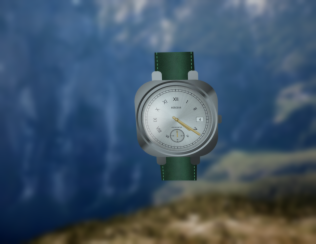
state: 4:21
